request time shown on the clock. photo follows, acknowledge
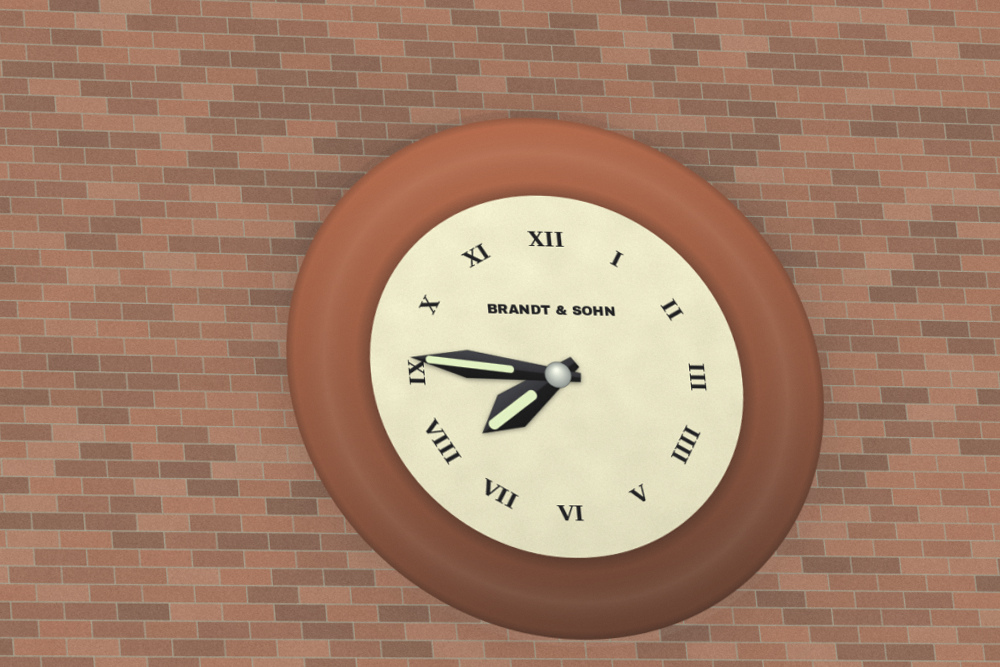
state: 7:46
